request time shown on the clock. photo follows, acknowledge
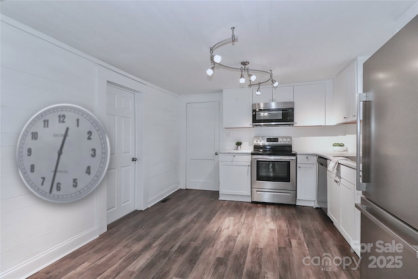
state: 12:32
